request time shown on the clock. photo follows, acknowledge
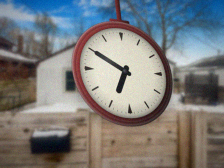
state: 6:50
